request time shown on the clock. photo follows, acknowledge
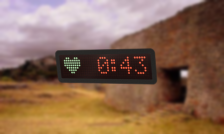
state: 0:43
